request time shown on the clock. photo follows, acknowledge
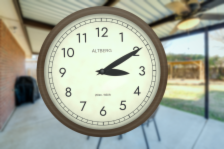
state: 3:10
